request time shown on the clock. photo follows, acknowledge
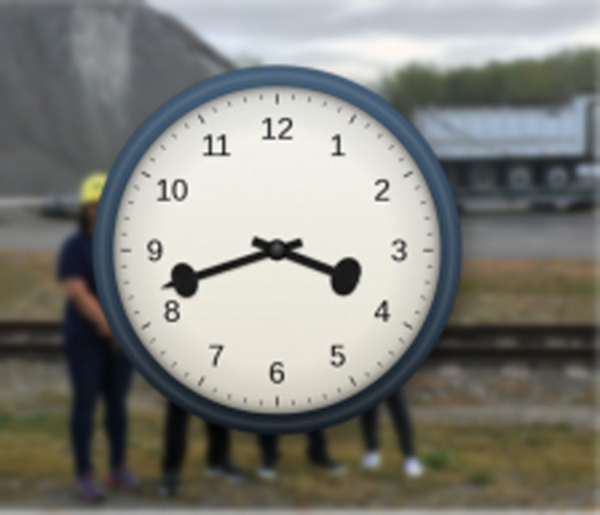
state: 3:42
